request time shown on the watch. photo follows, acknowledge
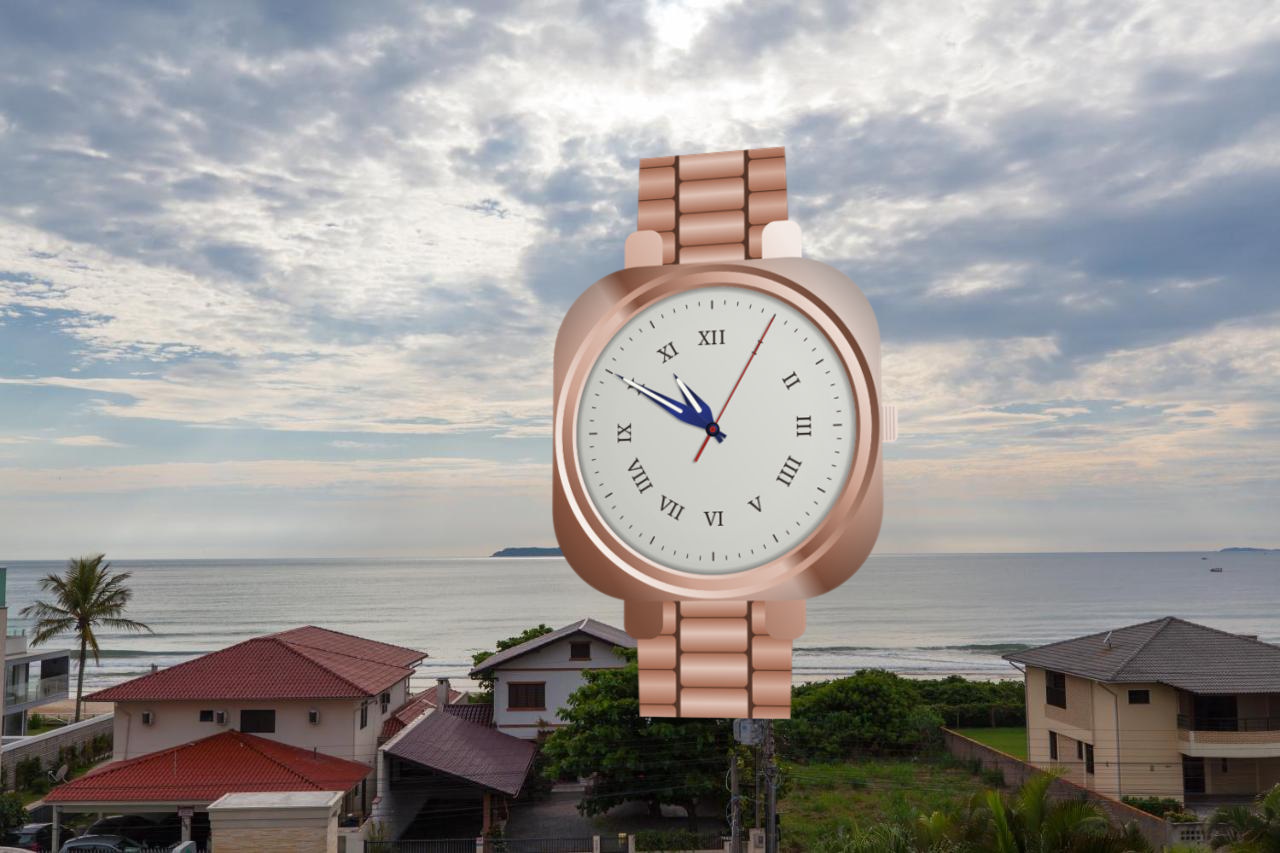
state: 10:50:05
